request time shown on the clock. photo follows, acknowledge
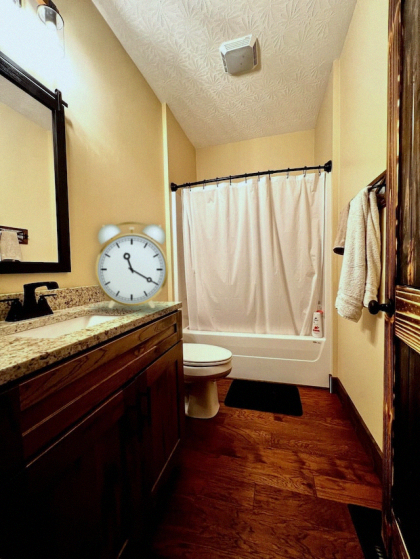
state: 11:20
